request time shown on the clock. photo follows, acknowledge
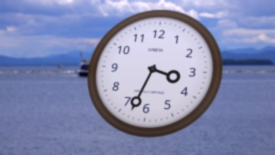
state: 3:33
